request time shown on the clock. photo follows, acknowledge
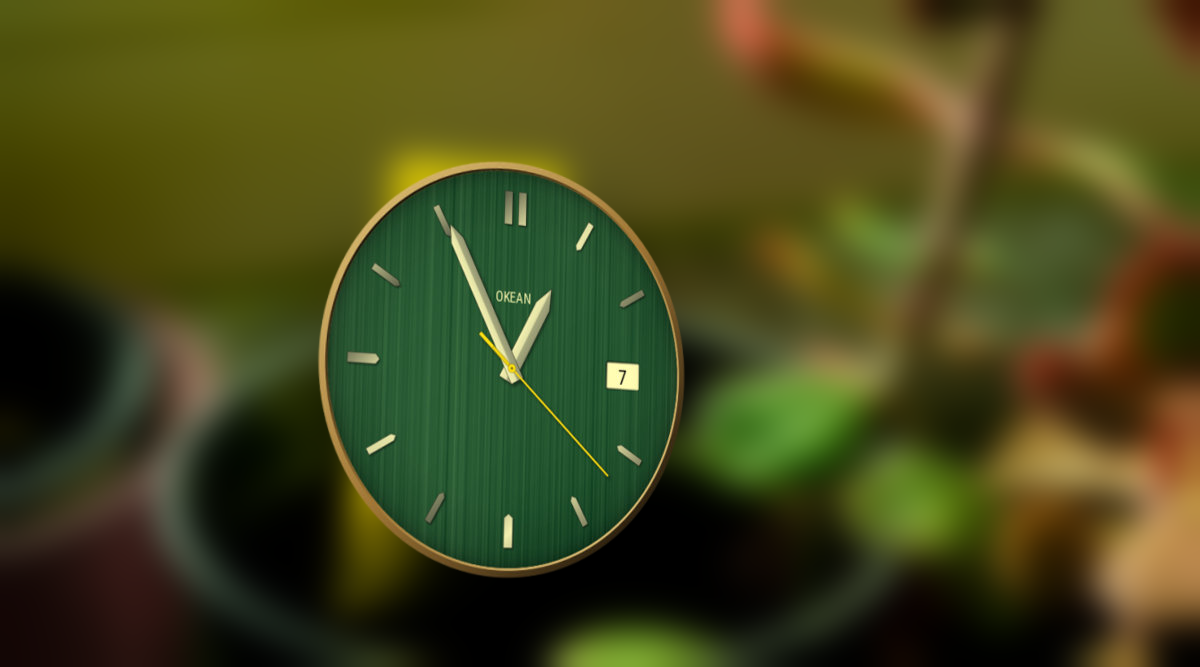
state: 12:55:22
